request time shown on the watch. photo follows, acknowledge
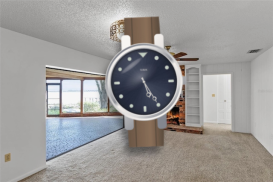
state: 5:25
